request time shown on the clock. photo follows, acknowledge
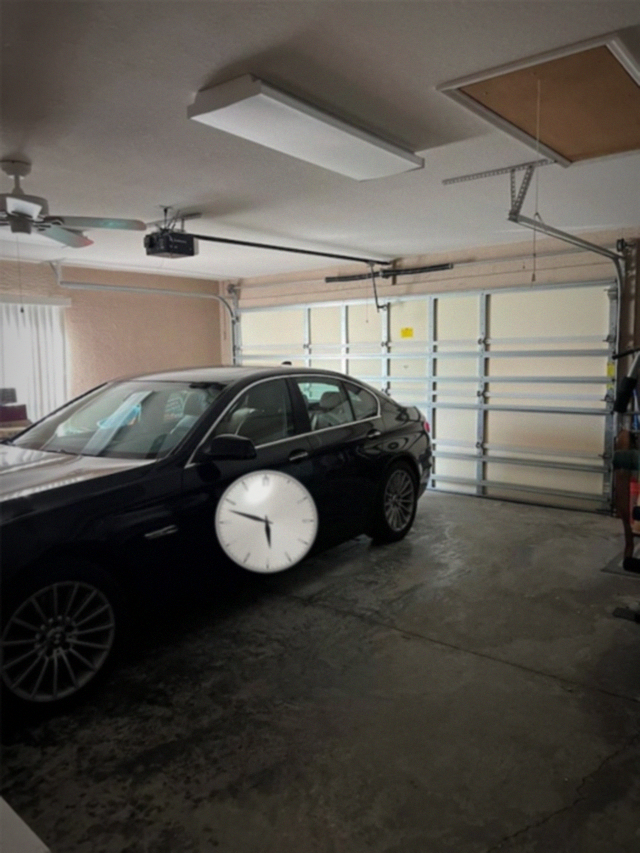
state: 5:48
